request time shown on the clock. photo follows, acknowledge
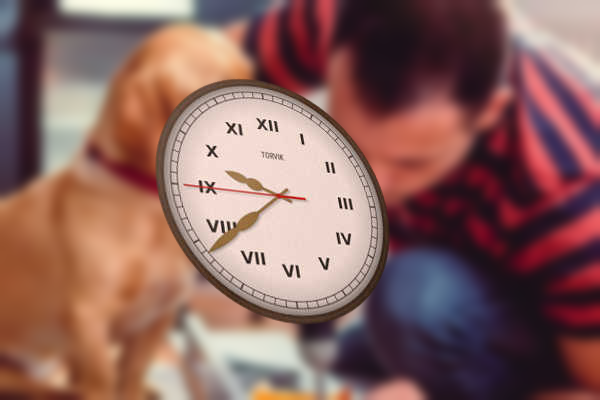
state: 9:38:45
